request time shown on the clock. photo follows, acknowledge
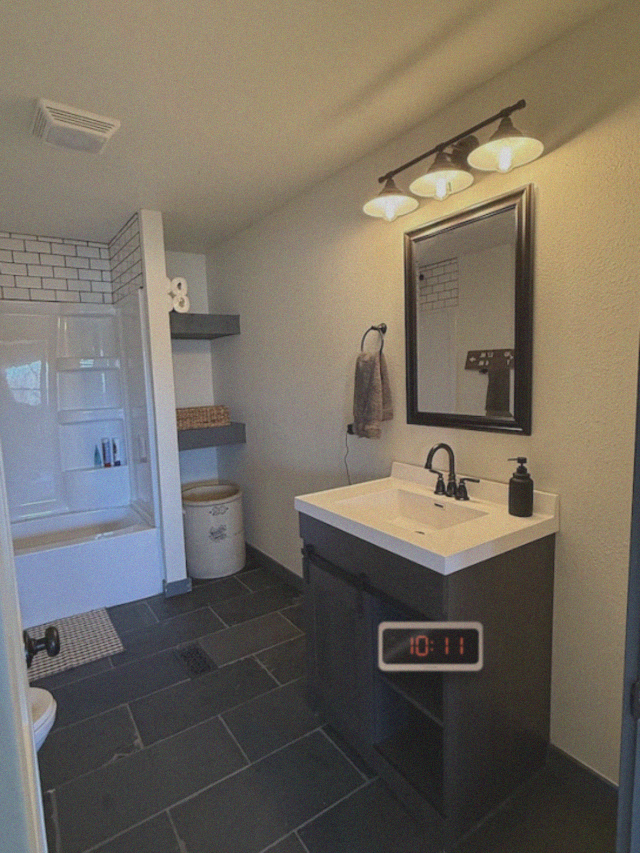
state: 10:11
